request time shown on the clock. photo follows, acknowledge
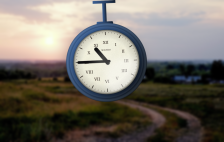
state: 10:45
